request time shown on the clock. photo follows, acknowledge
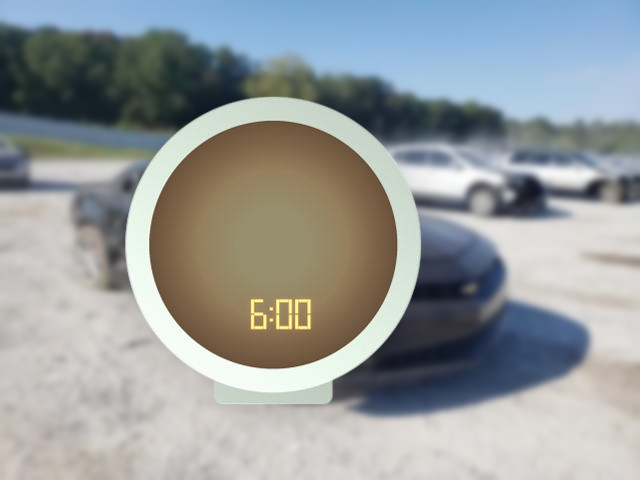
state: 6:00
